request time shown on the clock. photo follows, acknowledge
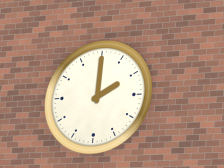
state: 2:00
